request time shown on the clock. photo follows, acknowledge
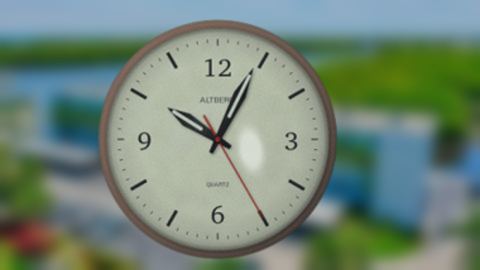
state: 10:04:25
